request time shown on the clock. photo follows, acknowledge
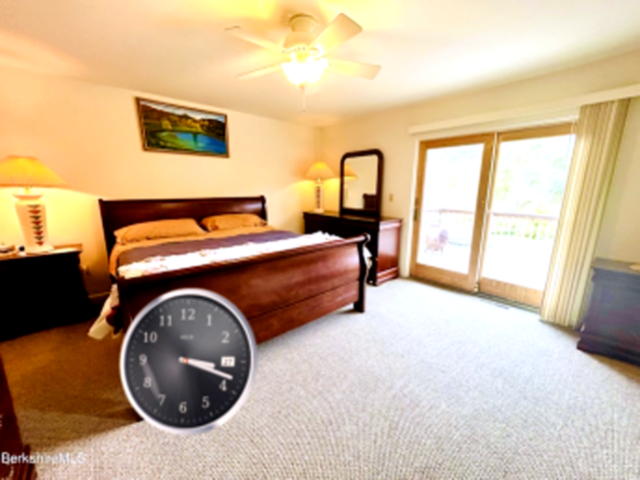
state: 3:18
